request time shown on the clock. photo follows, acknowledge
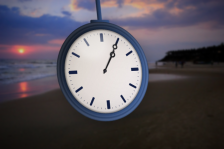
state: 1:05
